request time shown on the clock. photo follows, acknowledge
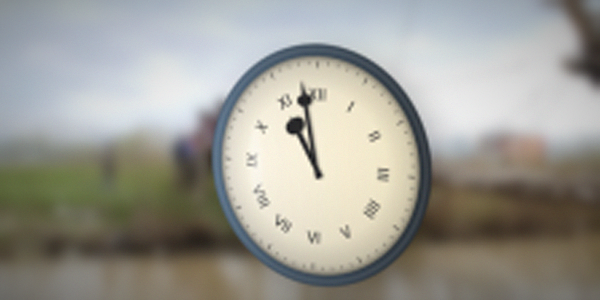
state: 10:58
